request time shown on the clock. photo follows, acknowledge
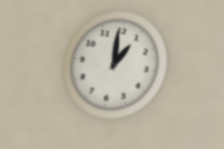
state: 12:59
